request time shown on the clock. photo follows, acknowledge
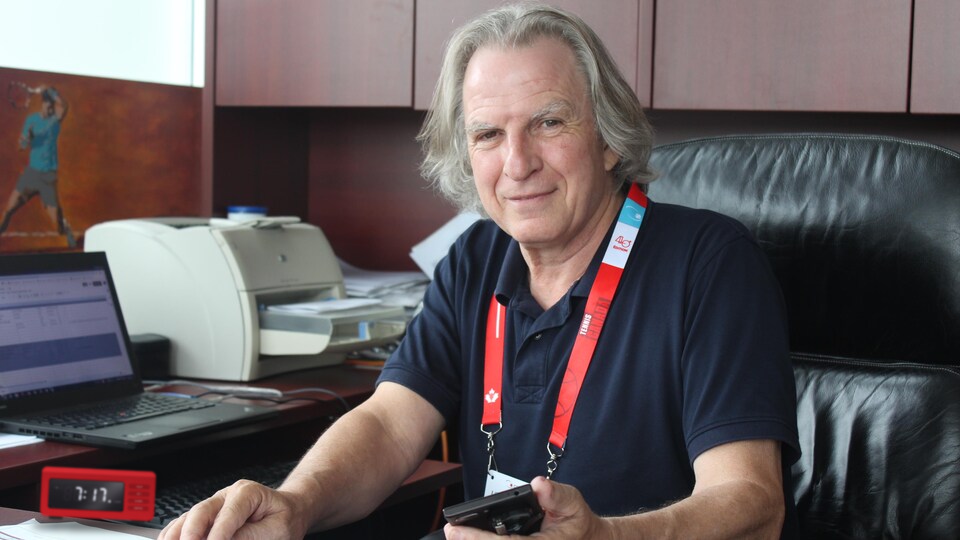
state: 7:17
